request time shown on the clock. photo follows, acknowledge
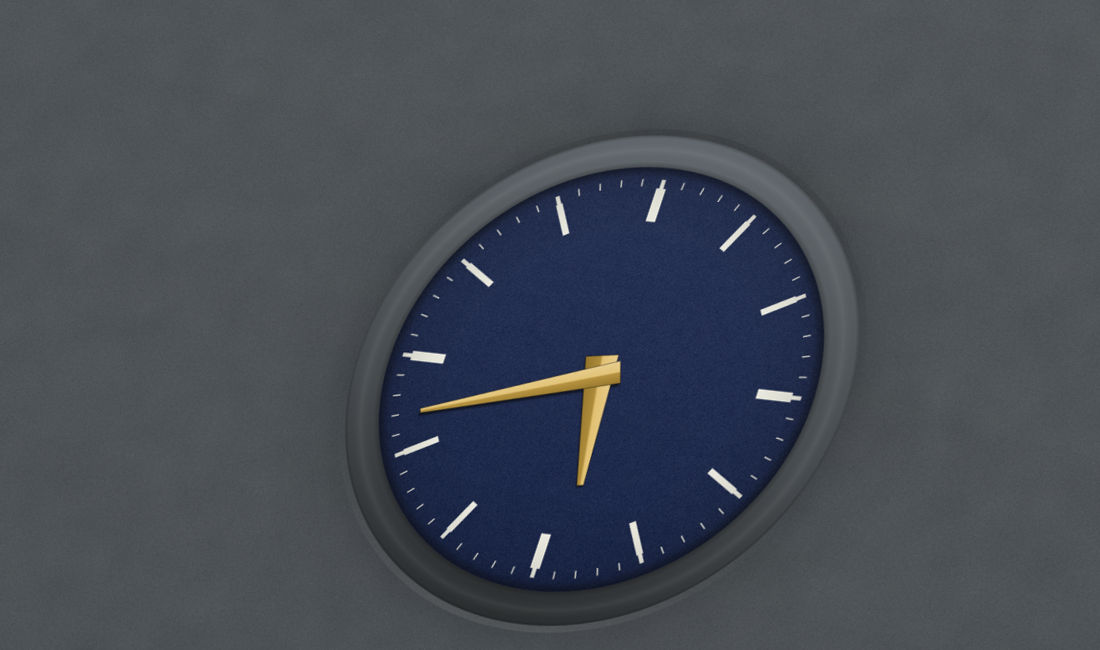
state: 5:42
